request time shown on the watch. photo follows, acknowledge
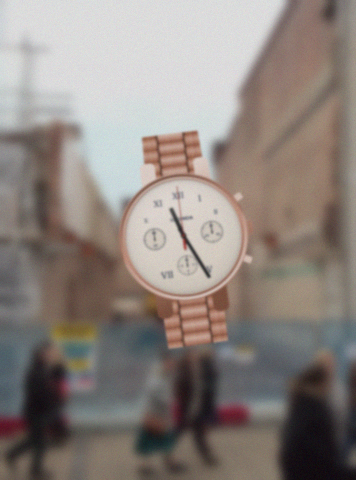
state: 11:26
